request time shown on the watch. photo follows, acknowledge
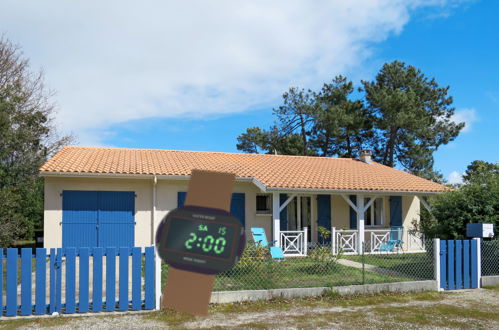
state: 2:00
